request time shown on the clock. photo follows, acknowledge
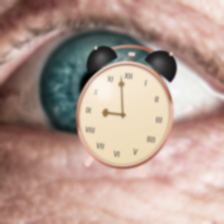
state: 8:58
